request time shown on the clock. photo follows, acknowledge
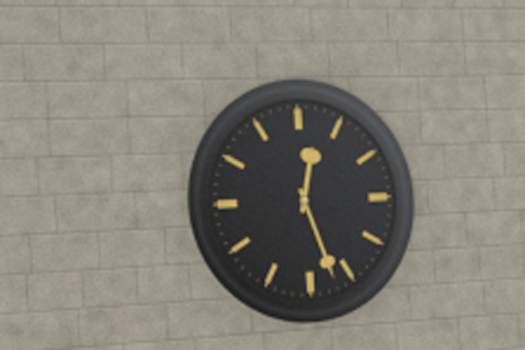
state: 12:27
